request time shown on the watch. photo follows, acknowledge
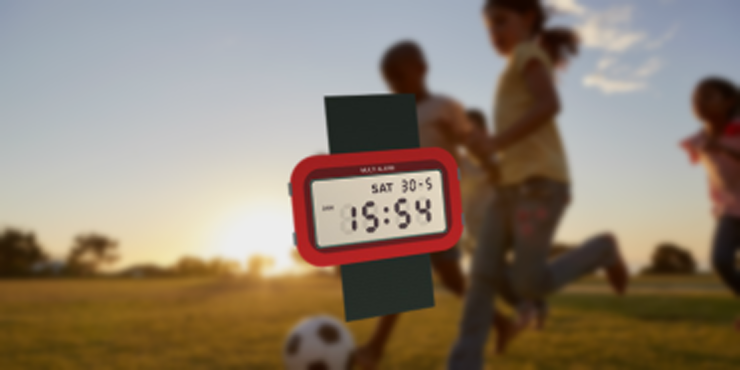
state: 15:54
